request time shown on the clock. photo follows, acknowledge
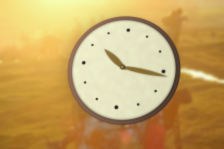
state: 10:16
